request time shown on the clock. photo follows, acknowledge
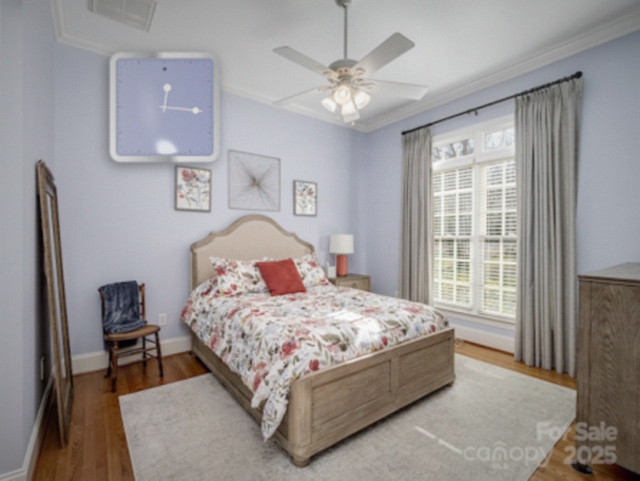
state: 12:16
